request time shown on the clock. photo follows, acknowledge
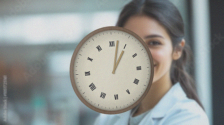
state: 1:02
